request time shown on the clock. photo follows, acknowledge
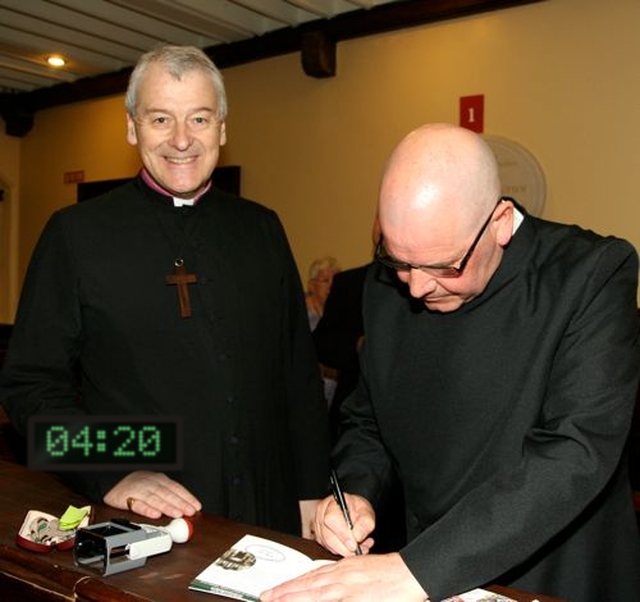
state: 4:20
